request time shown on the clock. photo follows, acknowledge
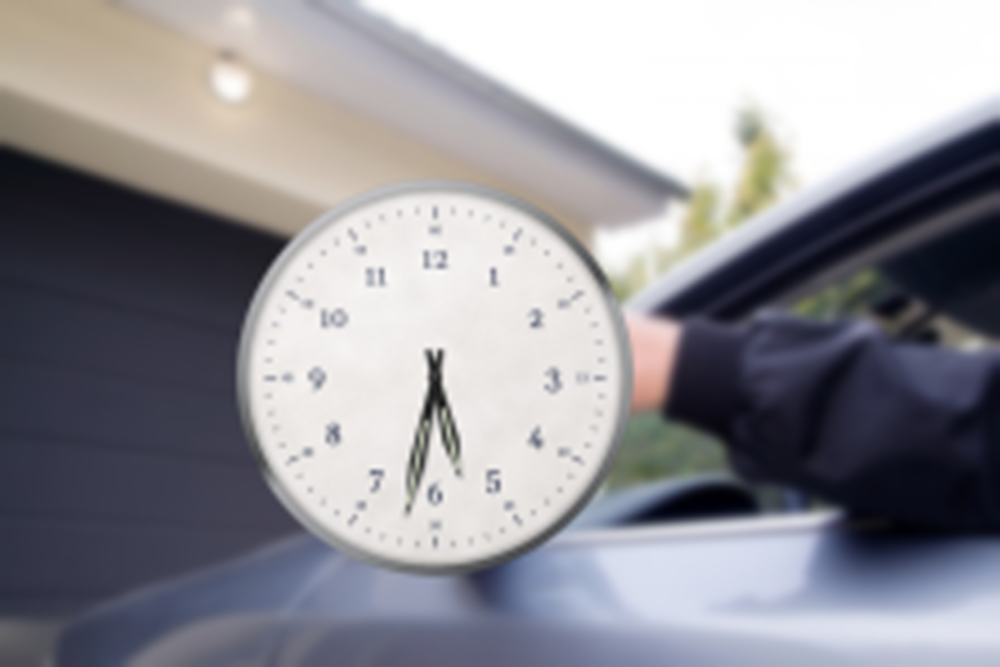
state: 5:32
